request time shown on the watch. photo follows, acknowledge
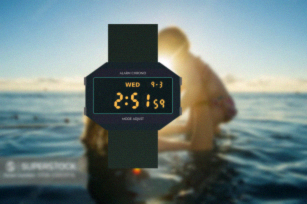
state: 2:51:59
